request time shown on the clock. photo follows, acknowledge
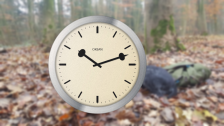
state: 10:12
